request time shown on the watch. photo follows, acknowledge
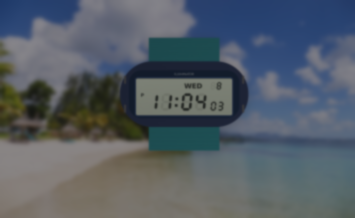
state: 11:04
